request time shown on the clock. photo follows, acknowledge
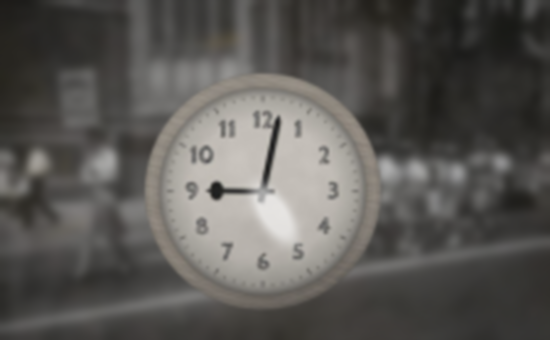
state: 9:02
